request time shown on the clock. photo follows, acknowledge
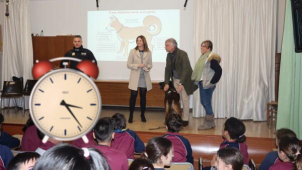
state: 3:24
